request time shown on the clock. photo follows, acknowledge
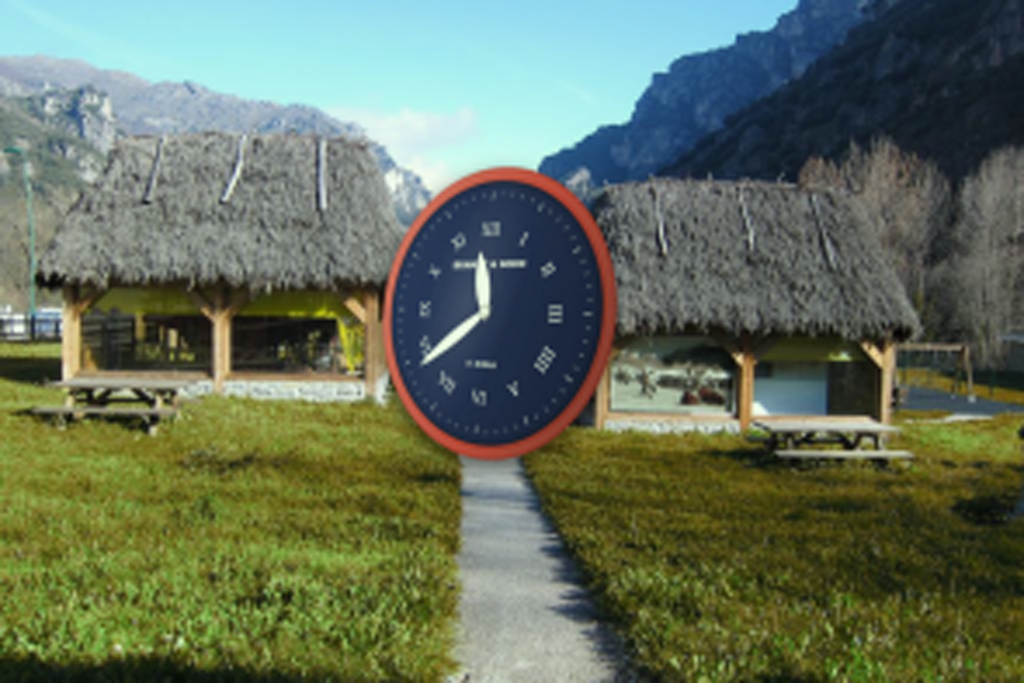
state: 11:39
